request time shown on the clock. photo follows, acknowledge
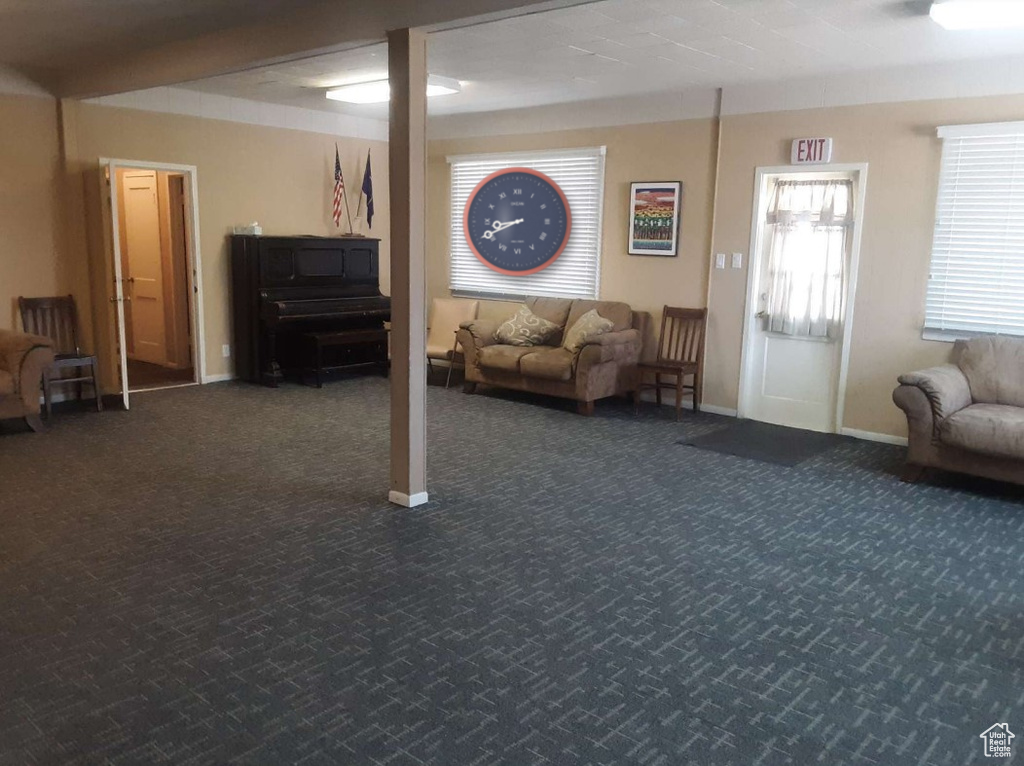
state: 8:41
